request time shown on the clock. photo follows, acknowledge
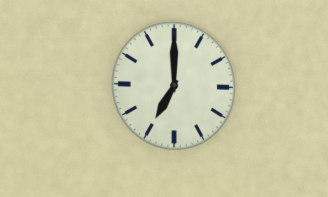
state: 7:00
